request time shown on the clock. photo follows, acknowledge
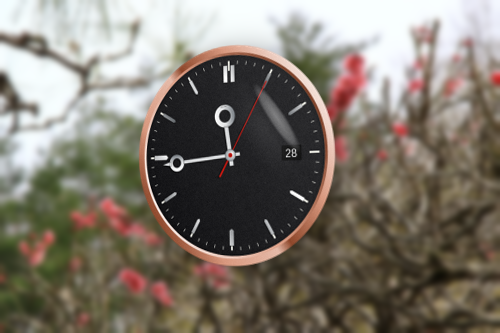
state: 11:44:05
